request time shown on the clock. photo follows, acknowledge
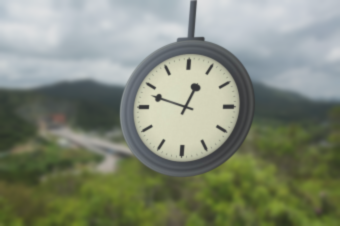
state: 12:48
